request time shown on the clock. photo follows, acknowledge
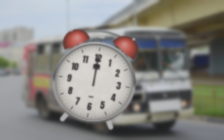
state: 12:00
